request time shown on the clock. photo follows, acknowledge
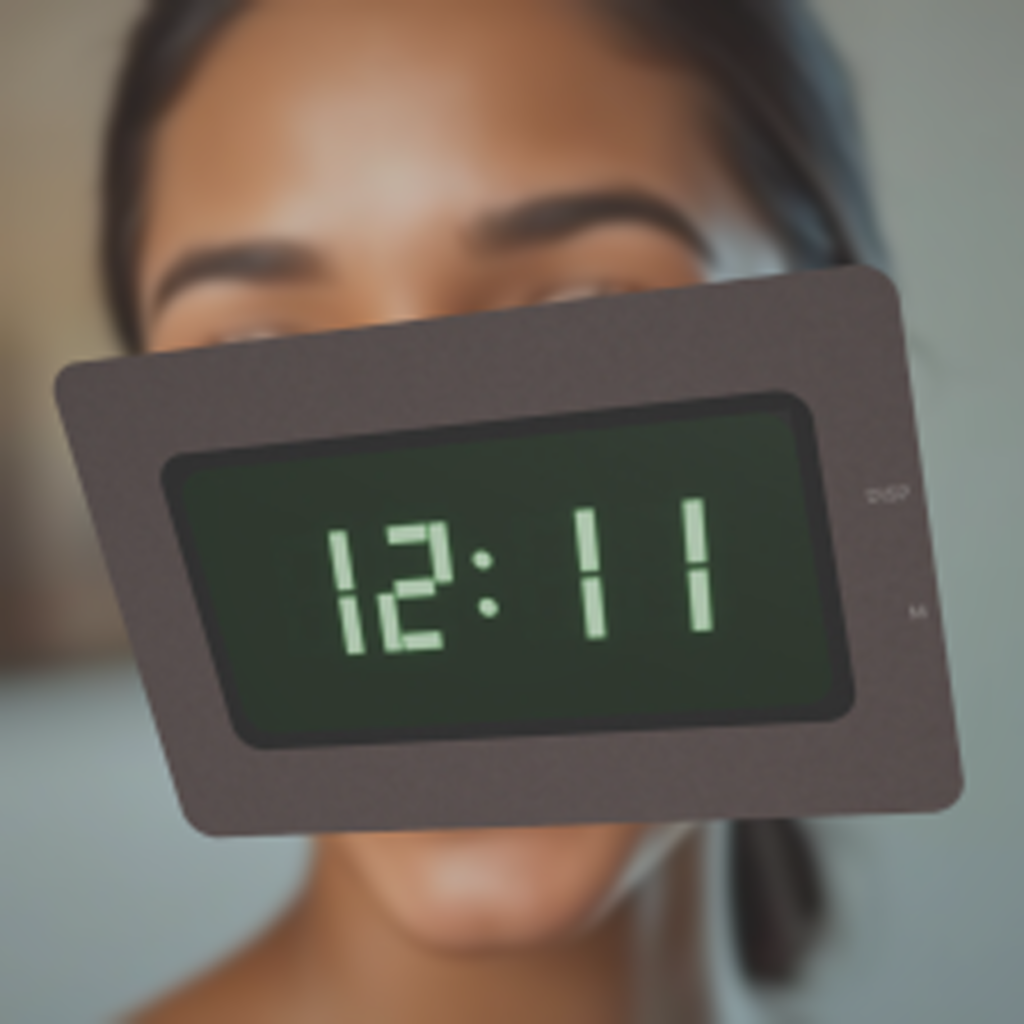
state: 12:11
